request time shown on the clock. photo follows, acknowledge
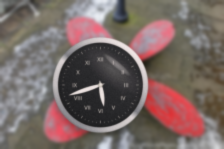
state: 5:42
